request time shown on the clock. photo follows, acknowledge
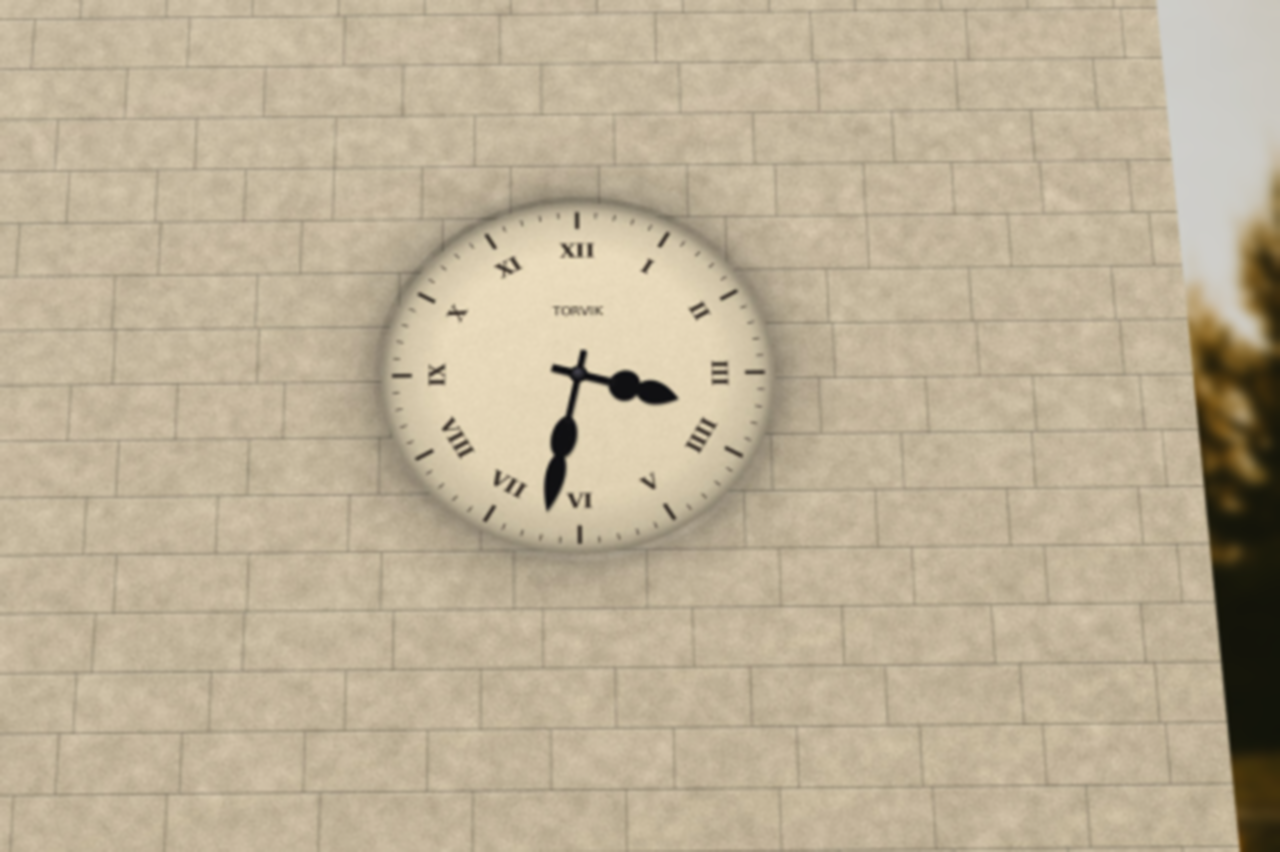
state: 3:32
